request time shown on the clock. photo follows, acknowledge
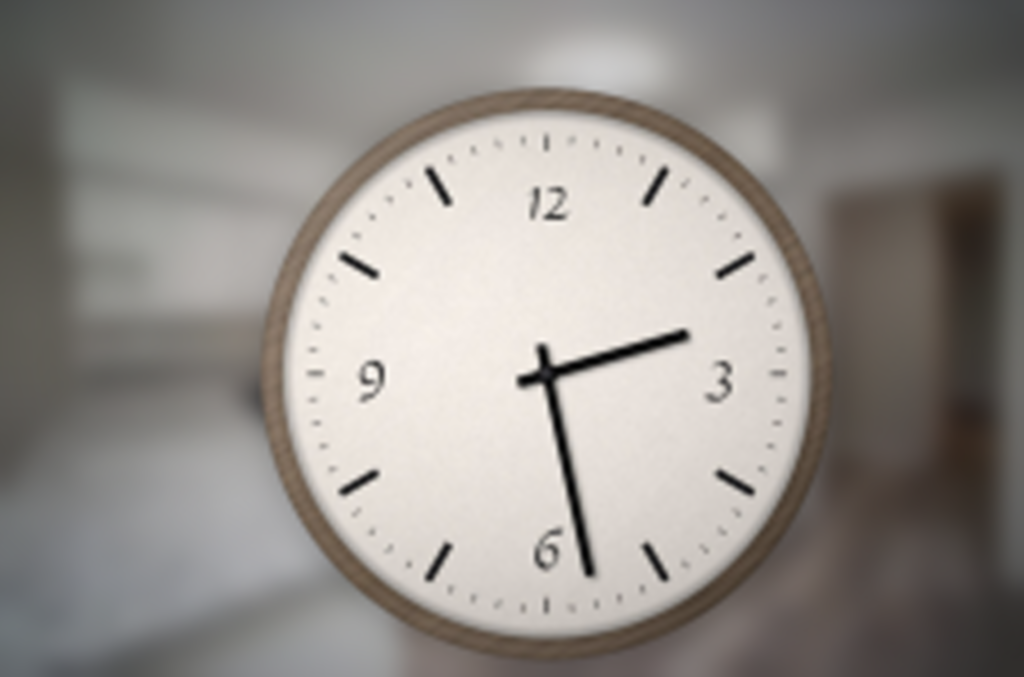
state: 2:28
